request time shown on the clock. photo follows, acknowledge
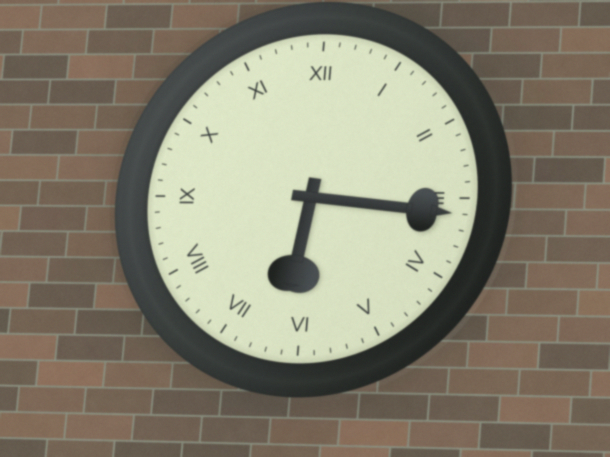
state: 6:16
